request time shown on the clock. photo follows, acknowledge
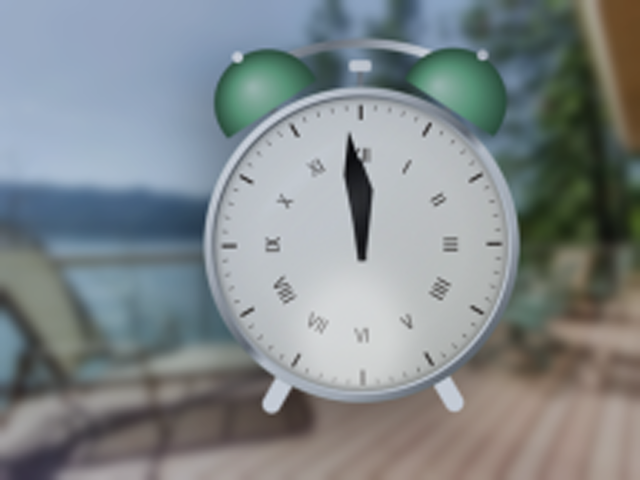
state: 11:59
